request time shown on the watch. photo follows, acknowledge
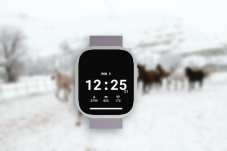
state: 12:25
